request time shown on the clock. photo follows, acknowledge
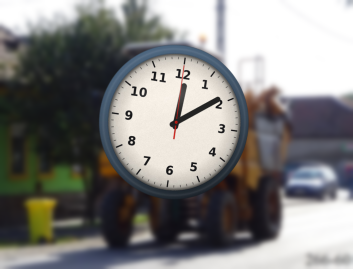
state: 12:09:00
